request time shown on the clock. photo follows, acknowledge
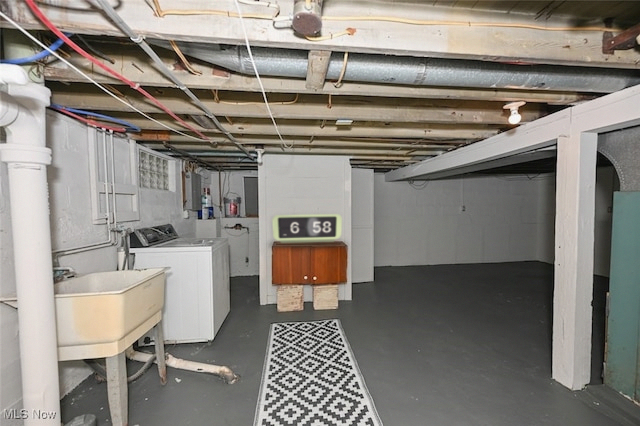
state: 6:58
